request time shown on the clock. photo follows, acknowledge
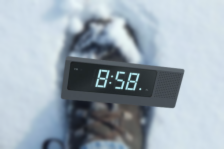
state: 8:58
